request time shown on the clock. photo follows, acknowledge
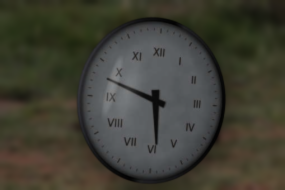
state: 5:48
